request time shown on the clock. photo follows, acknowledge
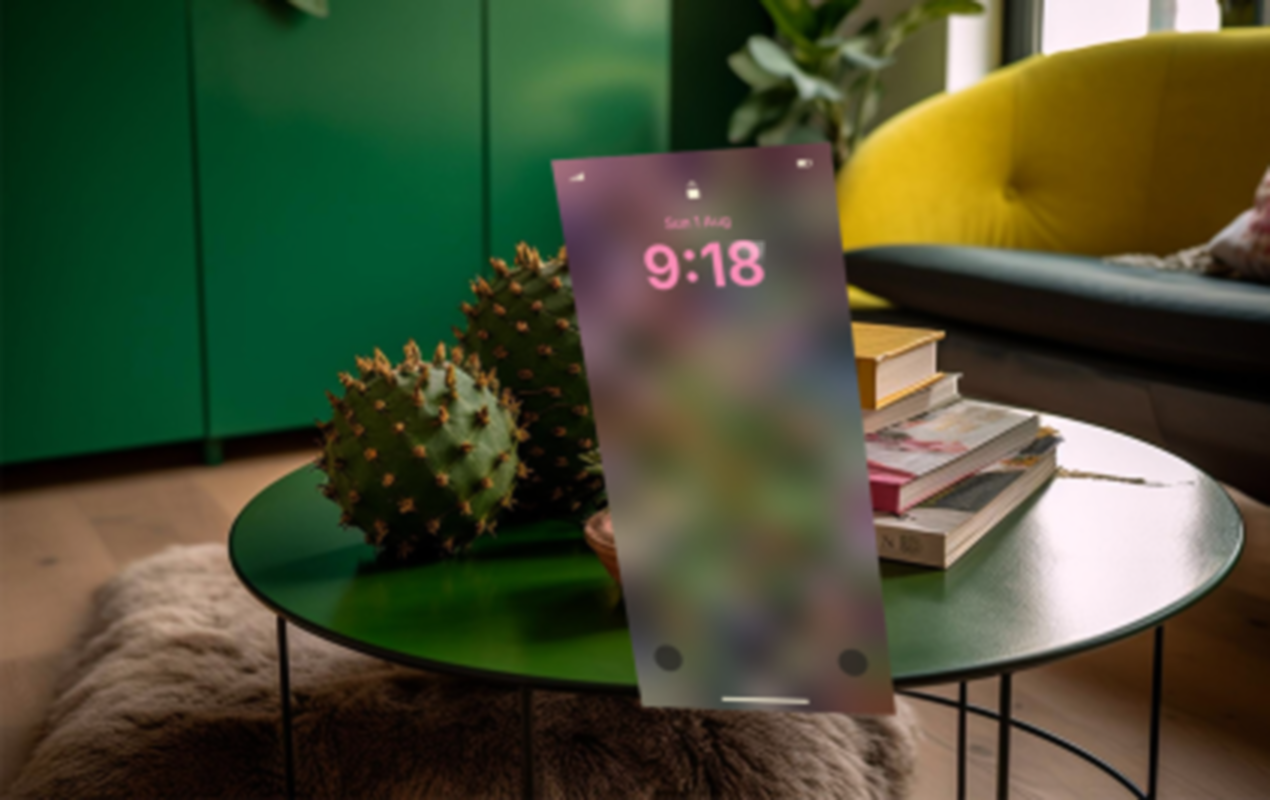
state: 9:18
